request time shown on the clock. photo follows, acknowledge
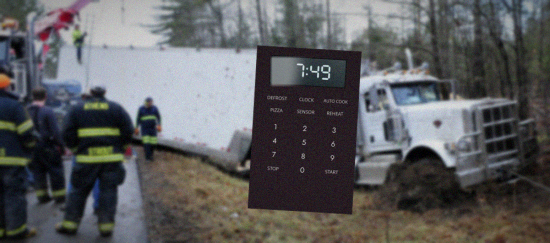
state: 7:49
